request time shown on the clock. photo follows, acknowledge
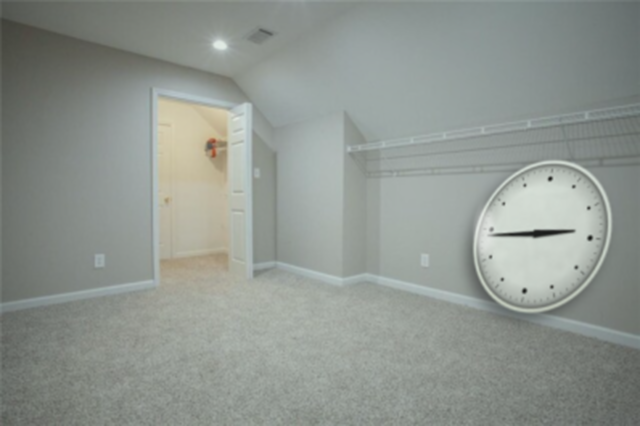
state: 2:44
